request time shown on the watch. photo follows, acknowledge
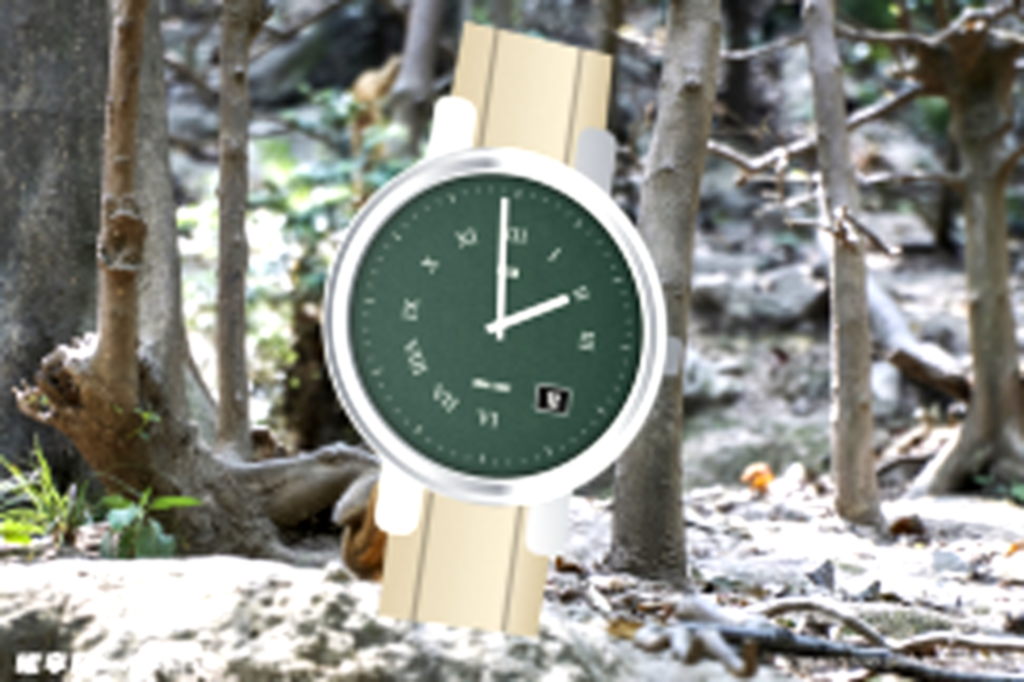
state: 1:59
